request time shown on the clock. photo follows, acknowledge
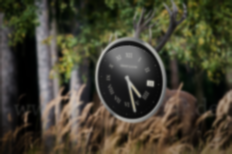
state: 4:27
